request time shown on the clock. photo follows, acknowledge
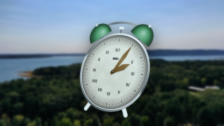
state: 2:05
